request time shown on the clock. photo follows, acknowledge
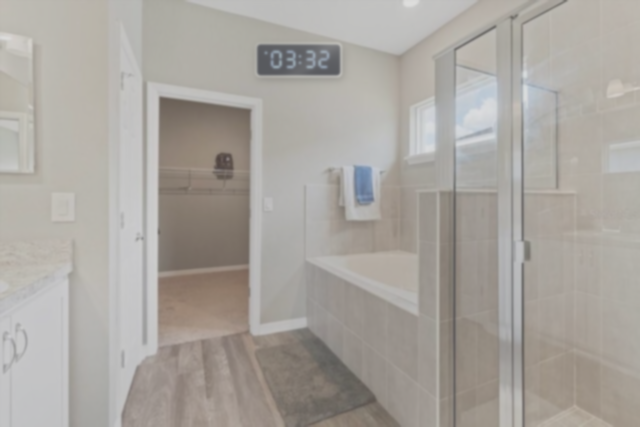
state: 3:32
